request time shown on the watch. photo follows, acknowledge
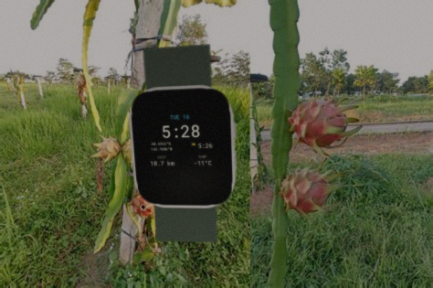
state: 5:28
